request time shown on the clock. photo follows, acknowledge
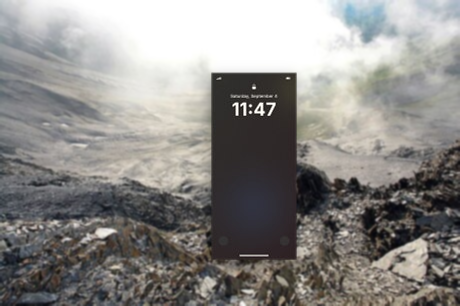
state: 11:47
